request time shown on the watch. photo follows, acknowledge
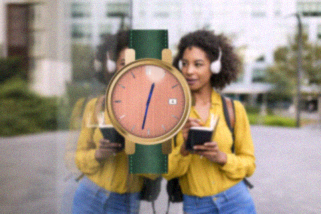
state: 12:32
